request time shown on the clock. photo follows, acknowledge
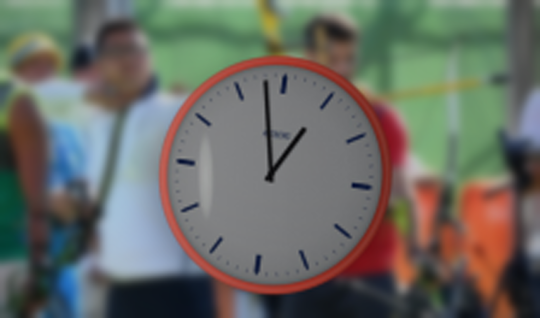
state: 12:58
